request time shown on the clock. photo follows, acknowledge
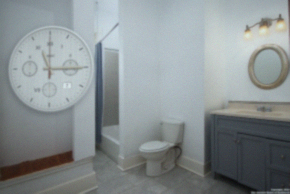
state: 11:15
